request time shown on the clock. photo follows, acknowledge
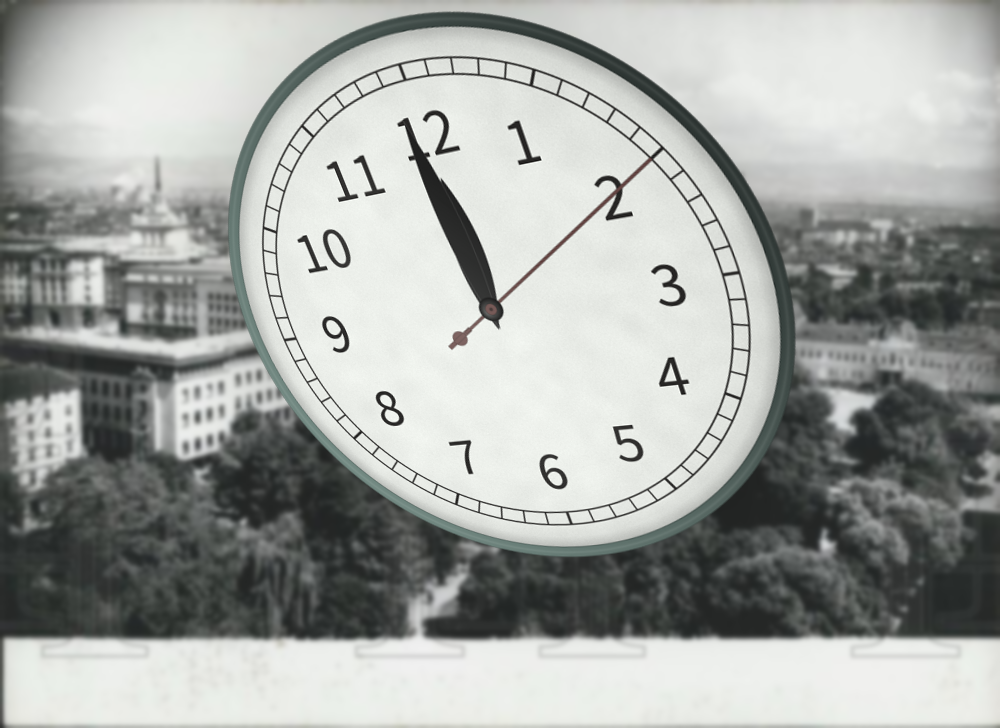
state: 11:59:10
